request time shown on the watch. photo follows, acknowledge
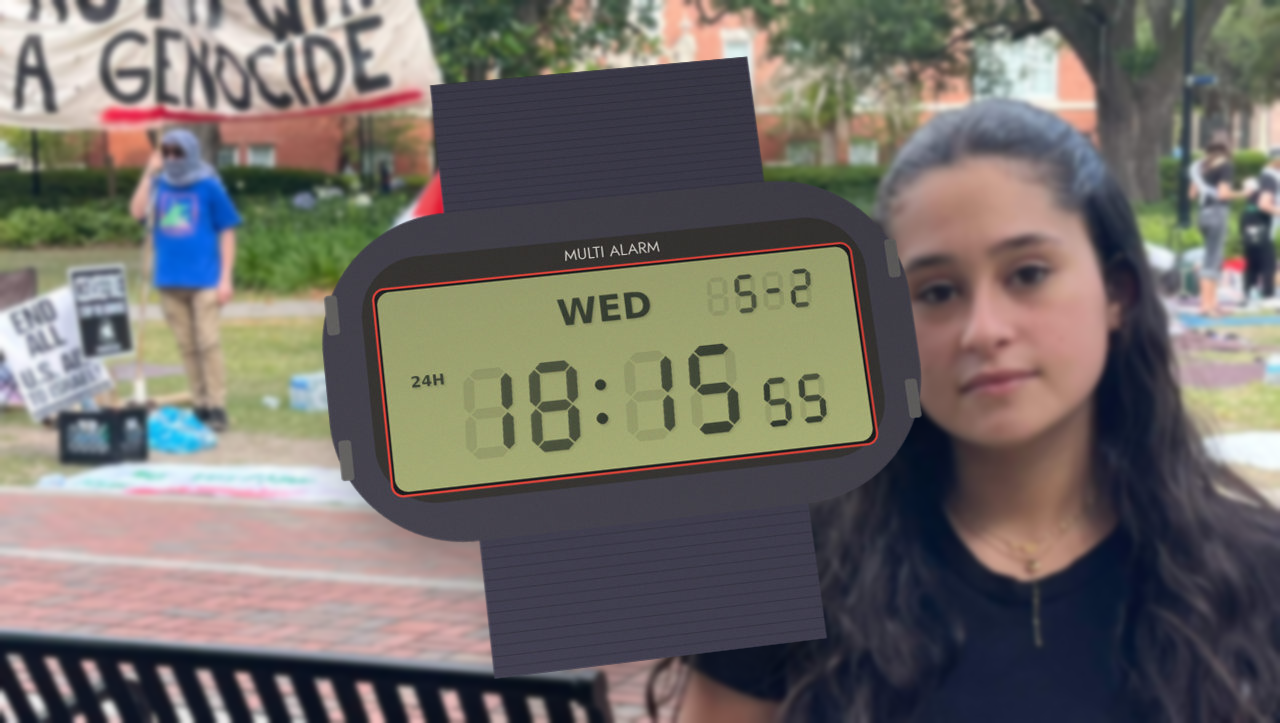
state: 18:15:55
